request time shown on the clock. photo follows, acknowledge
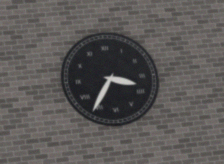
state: 3:36
